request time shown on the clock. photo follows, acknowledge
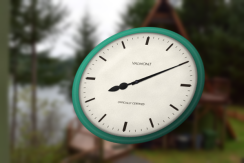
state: 8:10
